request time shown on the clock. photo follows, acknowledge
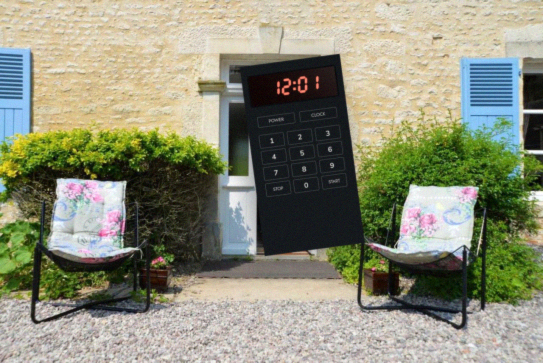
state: 12:01
